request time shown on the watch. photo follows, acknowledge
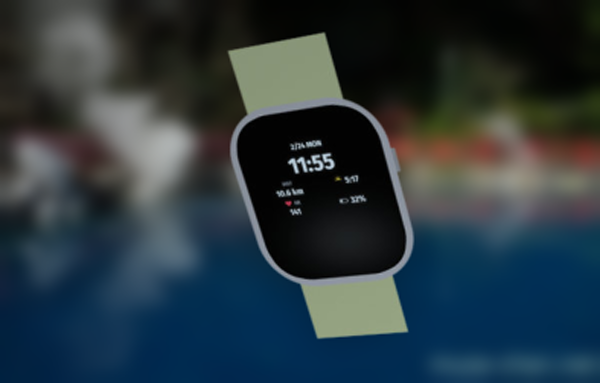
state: 11:55
